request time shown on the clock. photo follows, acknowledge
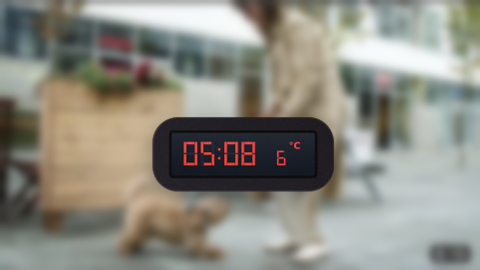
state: 5:08
